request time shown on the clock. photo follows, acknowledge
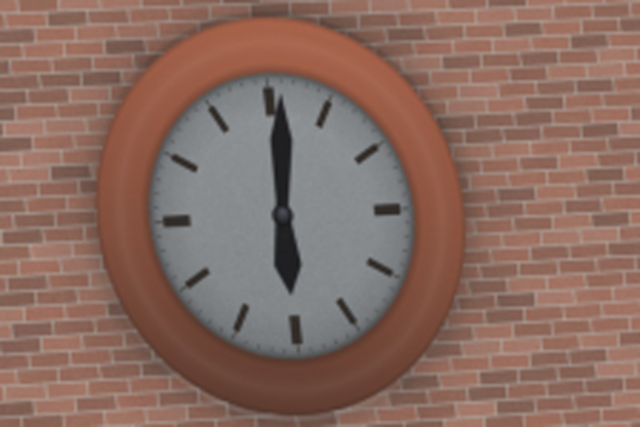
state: 6:01
